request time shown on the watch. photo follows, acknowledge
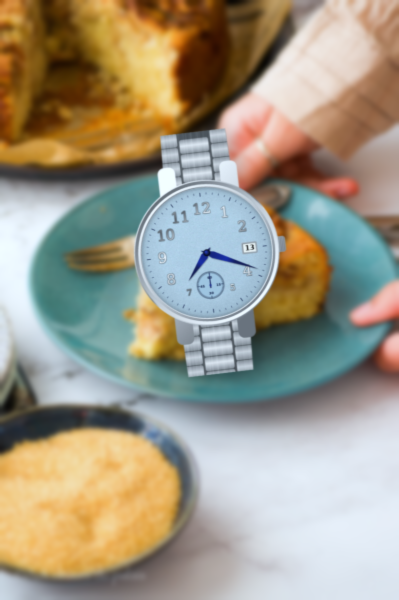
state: 7:19
